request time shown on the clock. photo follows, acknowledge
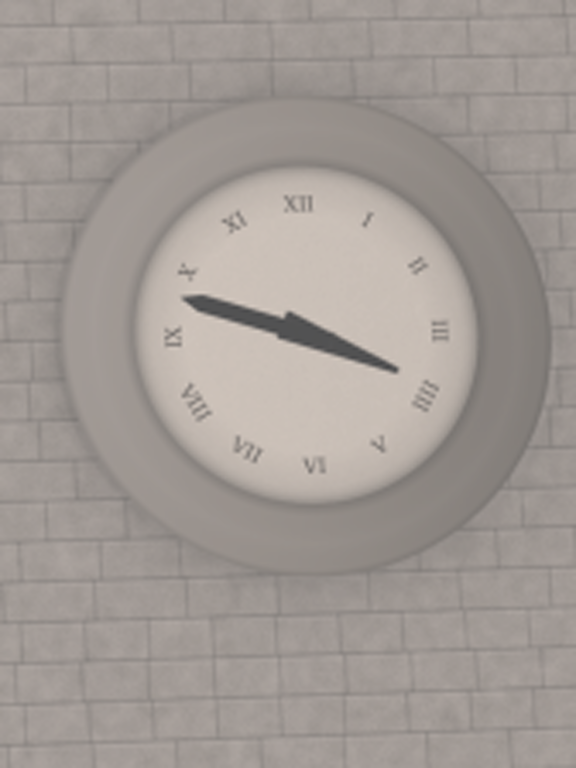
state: 3:48
